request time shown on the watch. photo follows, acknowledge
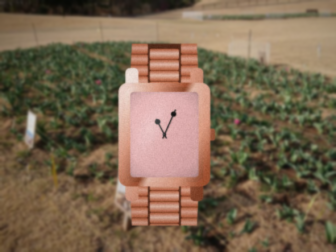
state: 11:04
